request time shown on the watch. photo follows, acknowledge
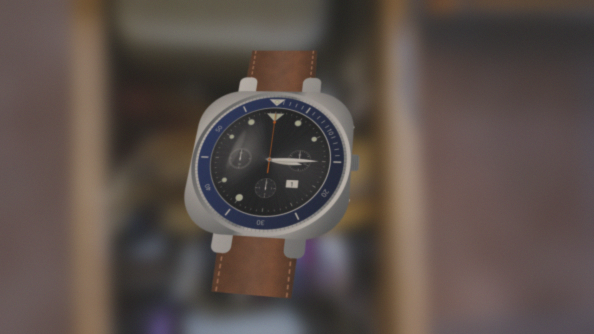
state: 3:15
